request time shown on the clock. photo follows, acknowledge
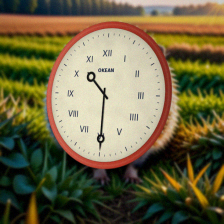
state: 10:30
